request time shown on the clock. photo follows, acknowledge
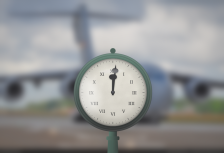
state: 12:01
